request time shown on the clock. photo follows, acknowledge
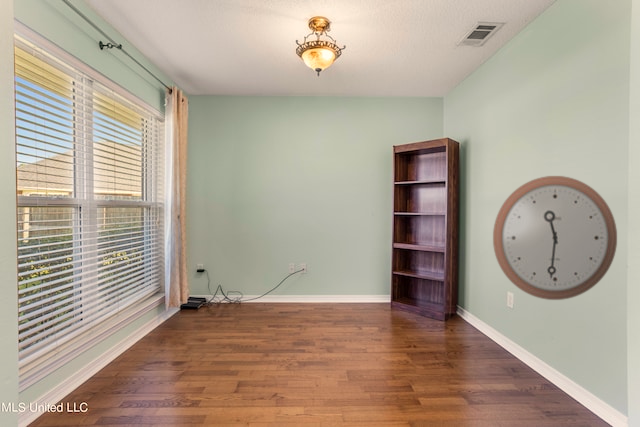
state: 11:31
